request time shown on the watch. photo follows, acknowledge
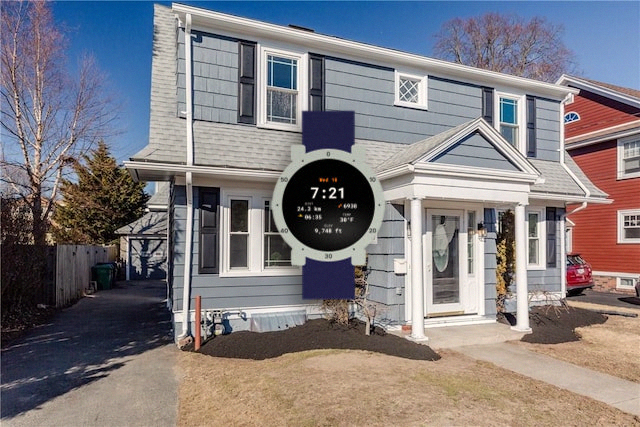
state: 7:21
